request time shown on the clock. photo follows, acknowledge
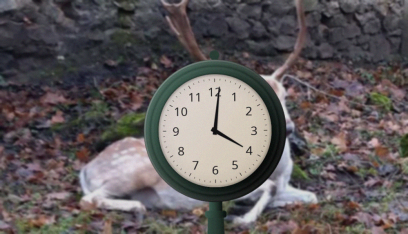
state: 4:01
